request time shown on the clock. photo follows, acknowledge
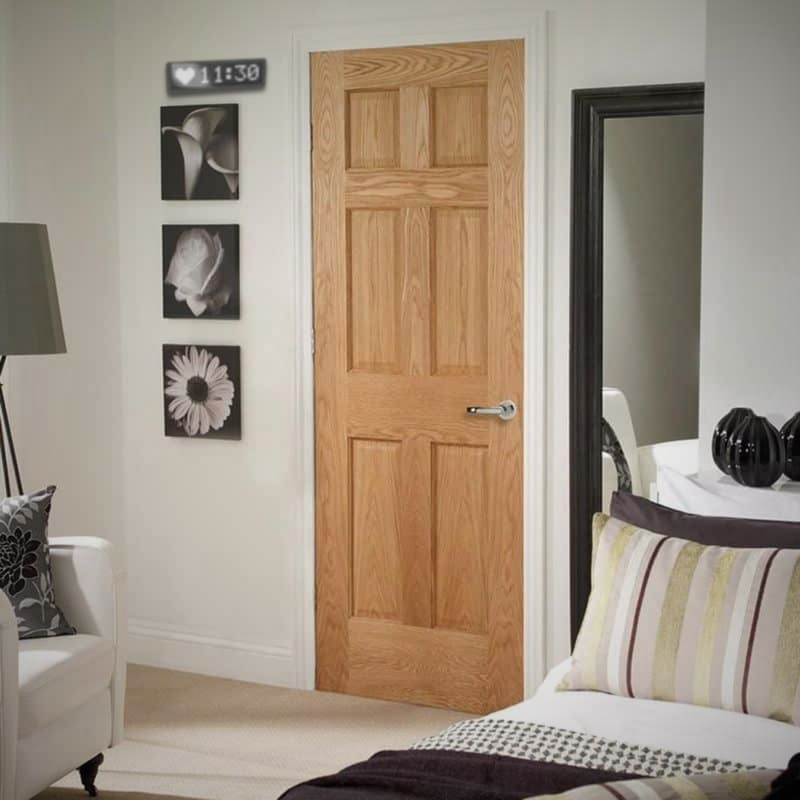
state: 11:30
